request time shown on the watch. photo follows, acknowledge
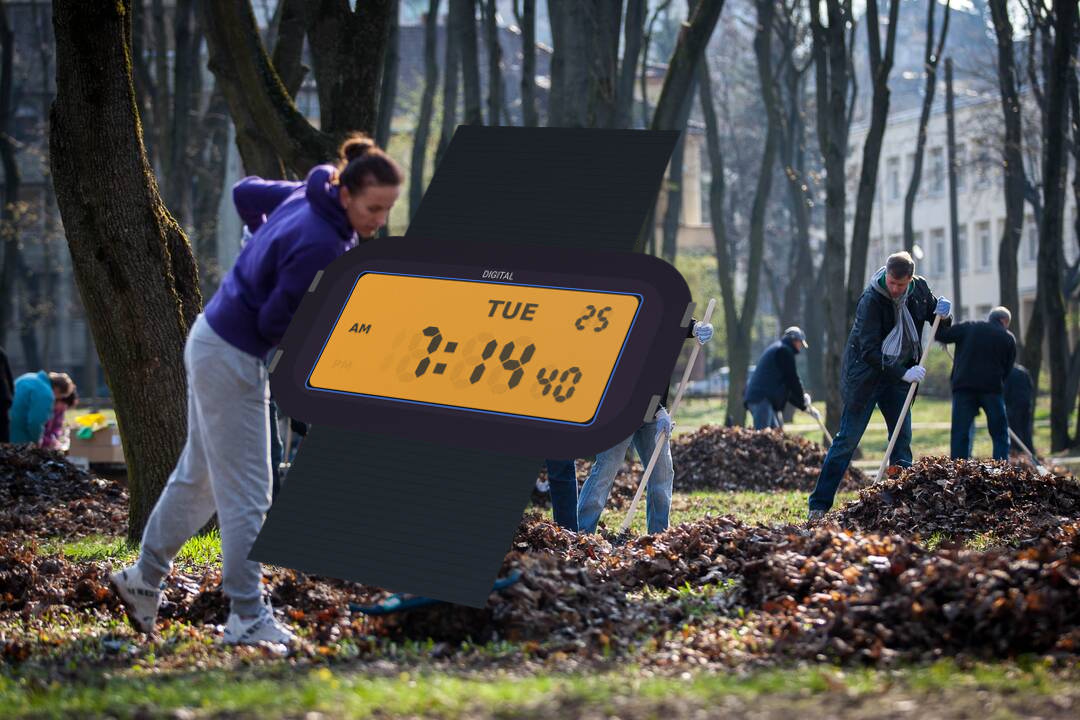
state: 7:14:40
